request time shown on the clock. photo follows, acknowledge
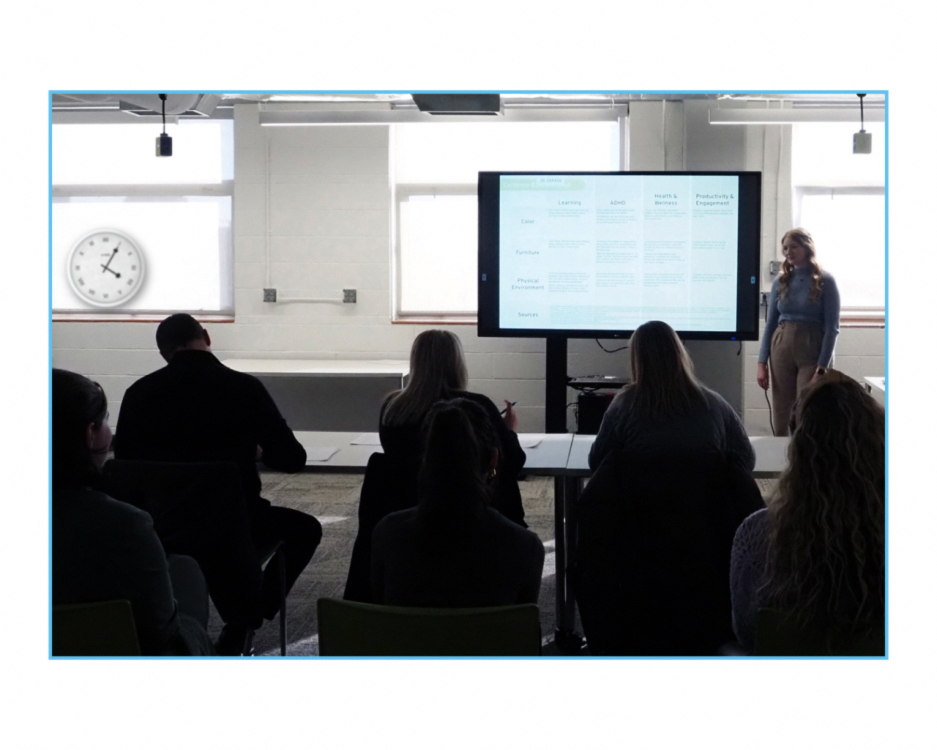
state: 4:05
